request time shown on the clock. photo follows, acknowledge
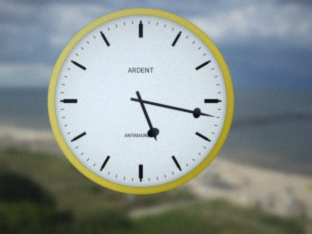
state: 5:17
